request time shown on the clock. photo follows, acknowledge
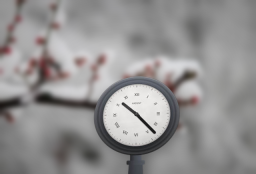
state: 10:23
